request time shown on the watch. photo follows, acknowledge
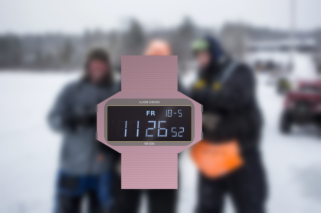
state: 11:26:52
